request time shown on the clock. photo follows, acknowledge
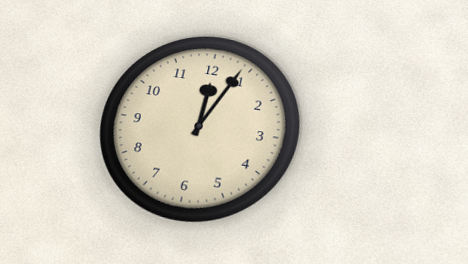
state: 12:04
